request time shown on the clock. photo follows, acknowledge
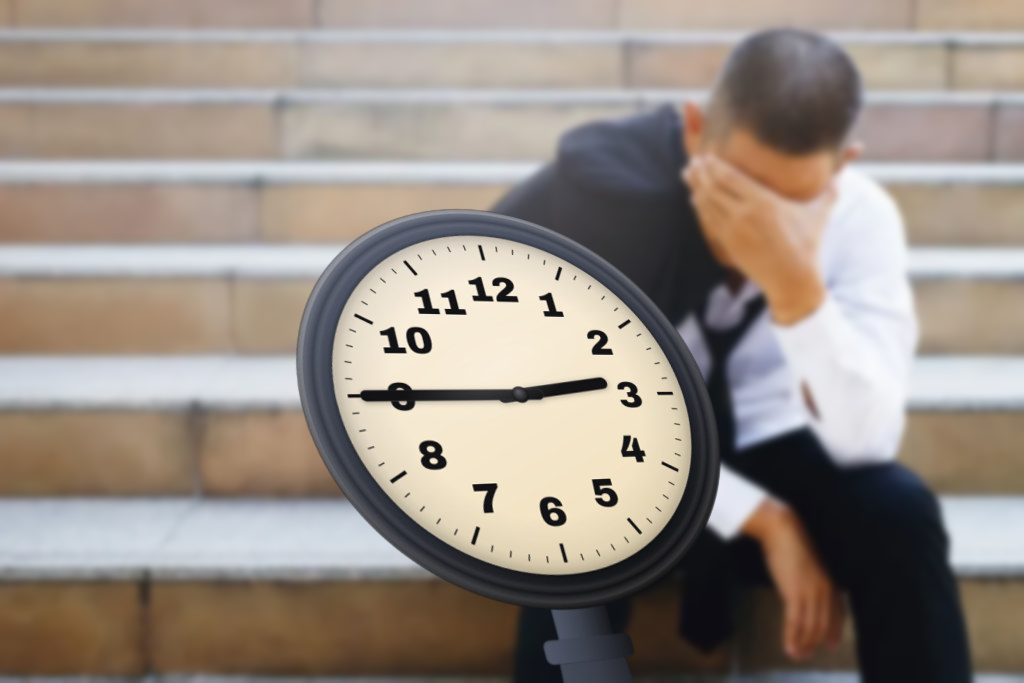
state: 2:45
